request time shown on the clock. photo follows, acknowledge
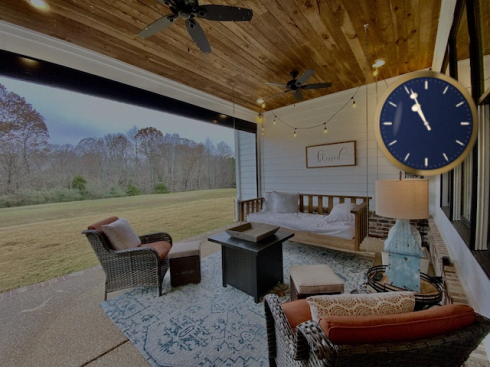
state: 10:56
